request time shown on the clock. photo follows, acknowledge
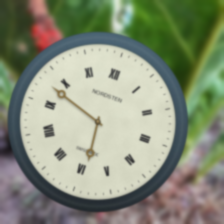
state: 5:48
